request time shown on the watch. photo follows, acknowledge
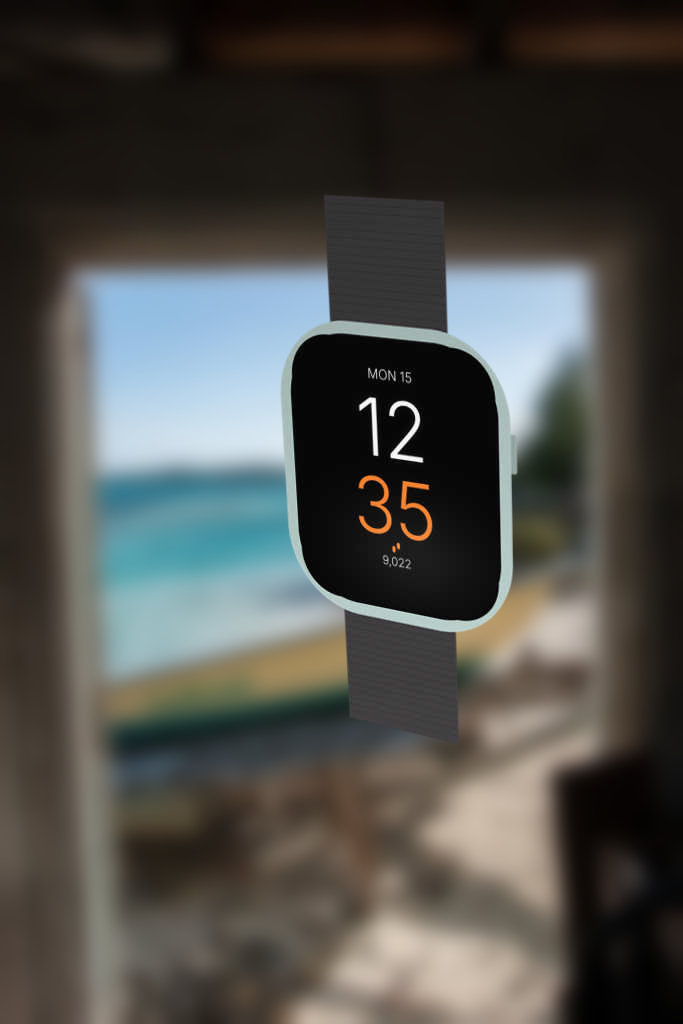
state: 12:35
